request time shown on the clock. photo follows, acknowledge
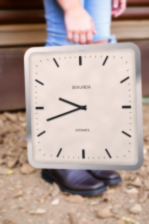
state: 9:42
